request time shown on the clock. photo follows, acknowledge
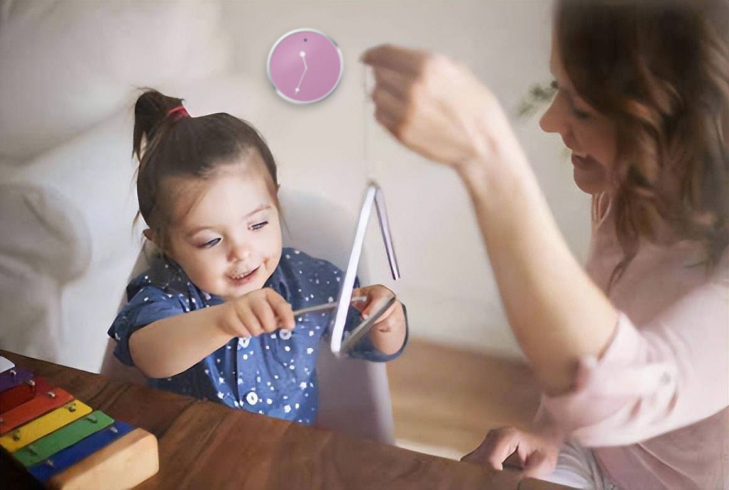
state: 11:34
